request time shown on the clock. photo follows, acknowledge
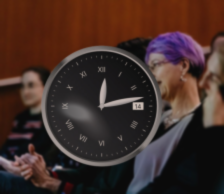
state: 12:13
